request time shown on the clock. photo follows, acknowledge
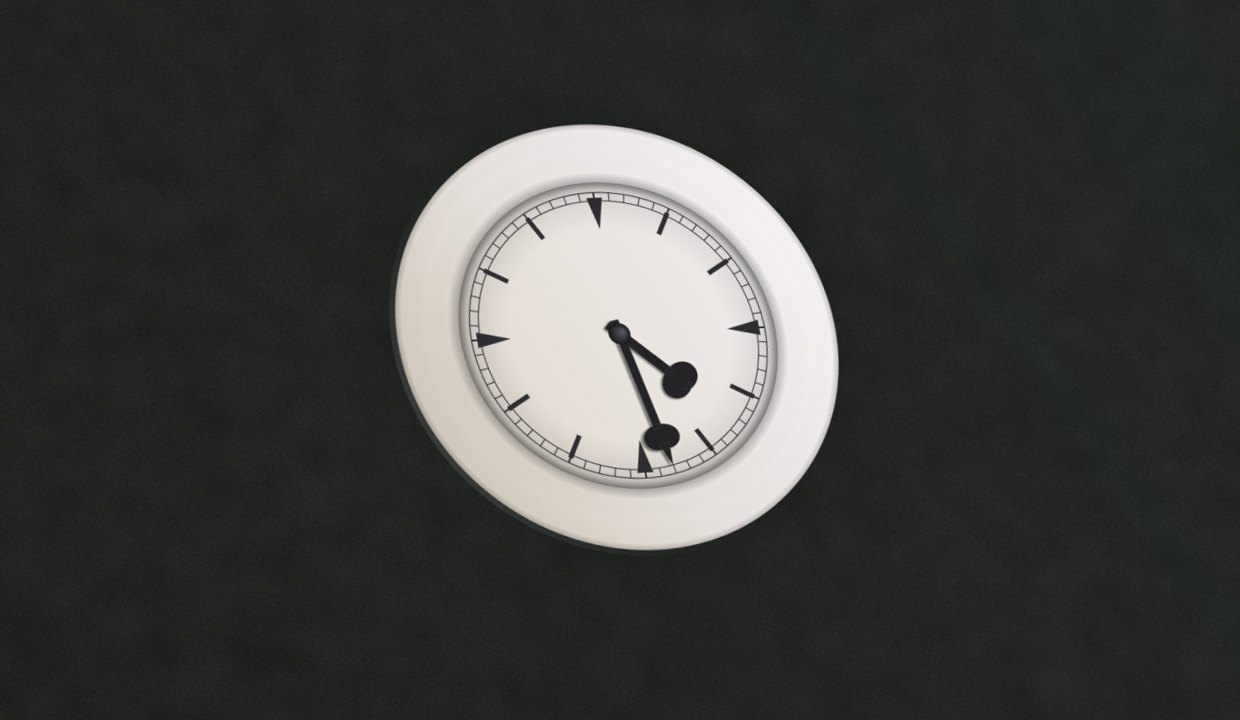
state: 4:28
